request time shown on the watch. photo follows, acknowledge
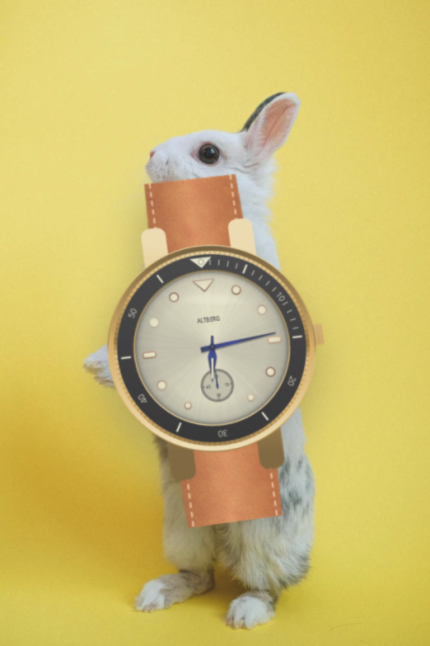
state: 6:14
